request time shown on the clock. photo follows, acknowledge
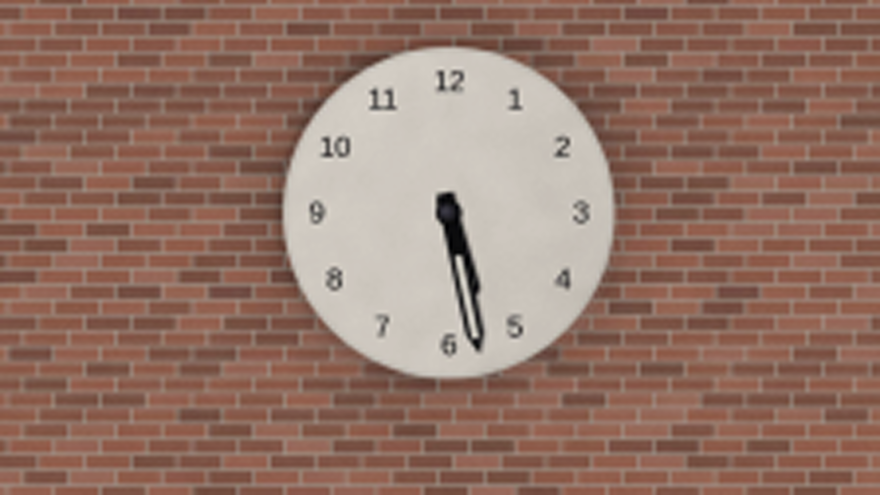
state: 5:28
